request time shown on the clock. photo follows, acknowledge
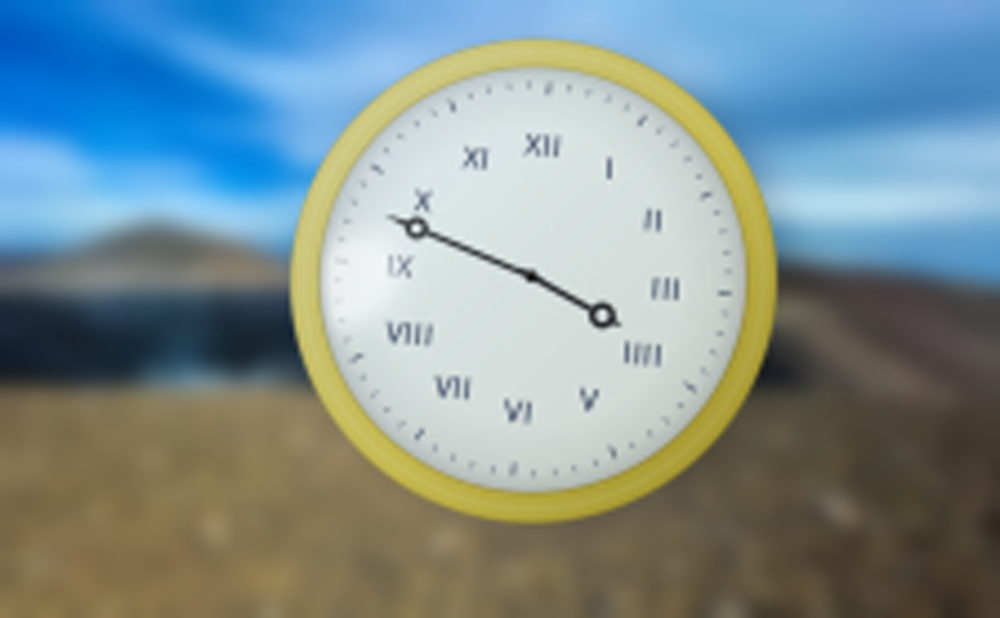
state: 3:48
